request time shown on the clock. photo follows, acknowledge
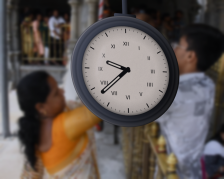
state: 9:38
